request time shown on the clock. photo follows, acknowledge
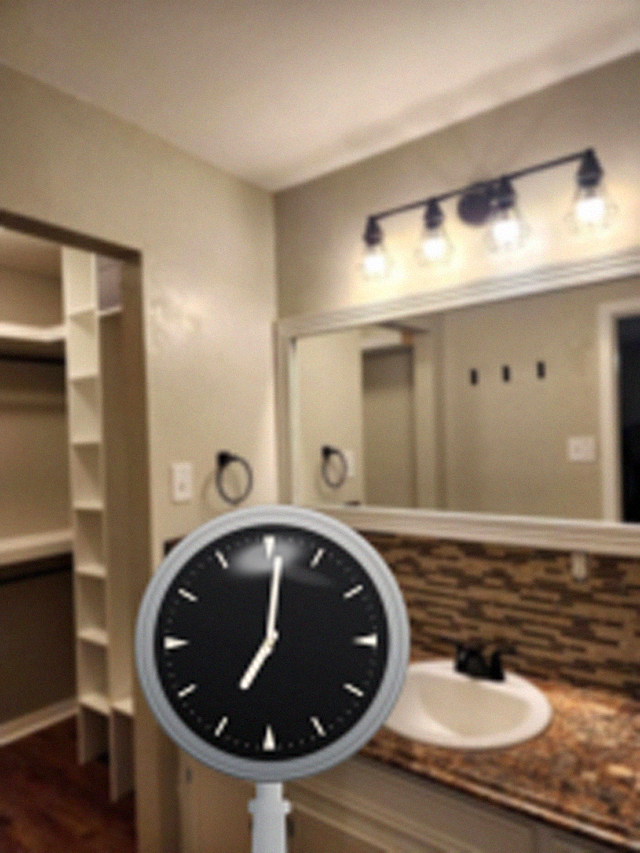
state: 7:01
